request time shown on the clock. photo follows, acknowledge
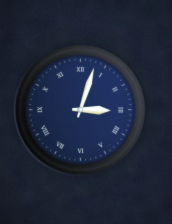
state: 3:03
